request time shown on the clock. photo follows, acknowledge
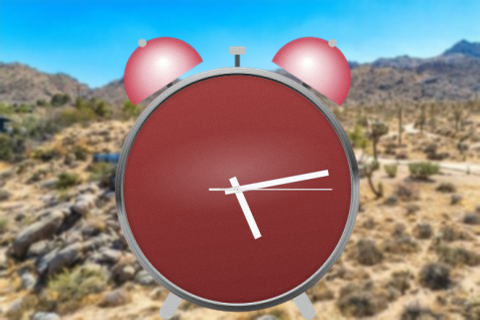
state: 5:13:15
